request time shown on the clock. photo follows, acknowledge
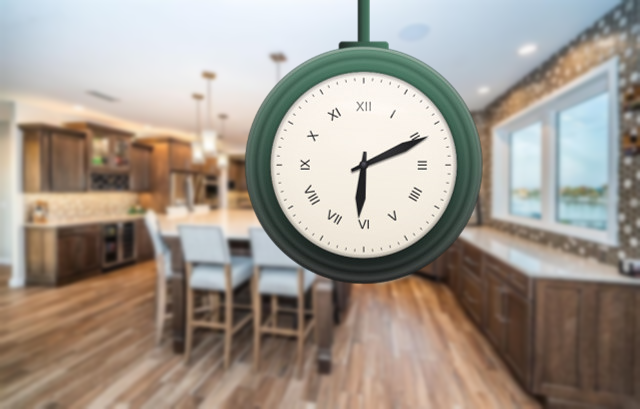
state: 6:11
